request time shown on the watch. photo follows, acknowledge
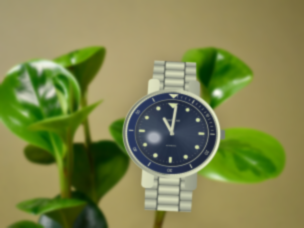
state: 11:01
